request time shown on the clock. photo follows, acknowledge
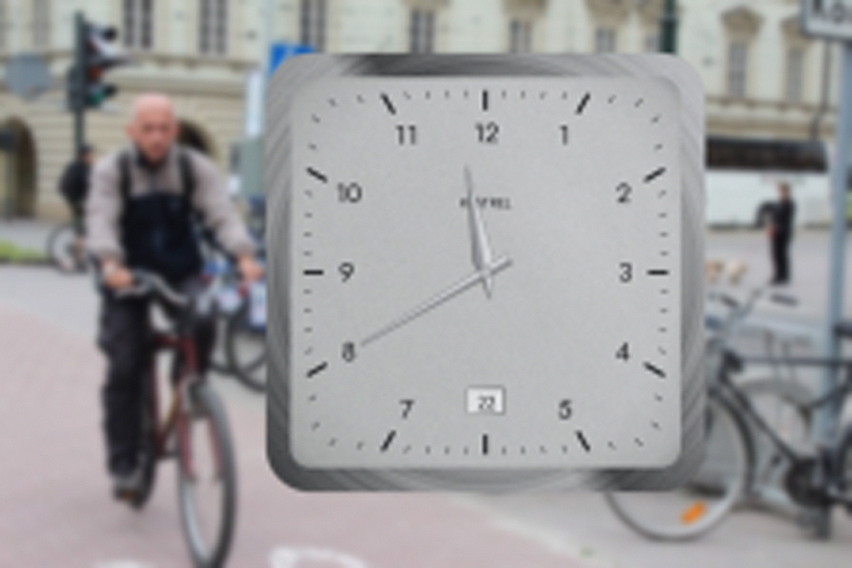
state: 11:40
